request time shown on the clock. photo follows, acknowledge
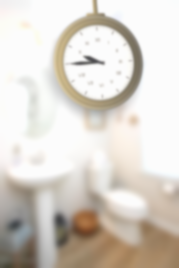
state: 9:45
